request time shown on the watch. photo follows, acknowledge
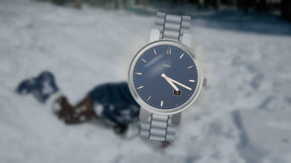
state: 4:18
